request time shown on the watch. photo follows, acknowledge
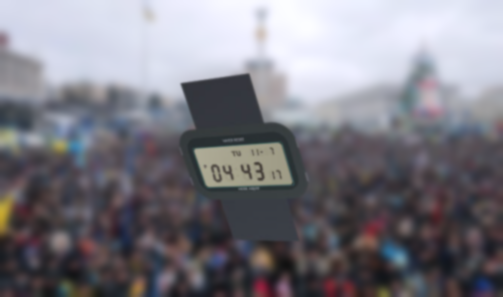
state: 4:43
